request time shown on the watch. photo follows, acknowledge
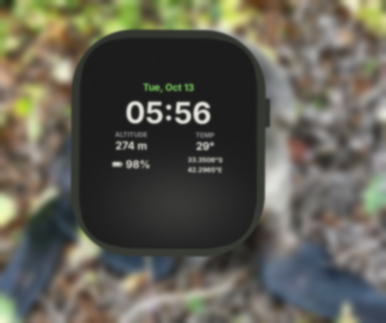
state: 5:56
